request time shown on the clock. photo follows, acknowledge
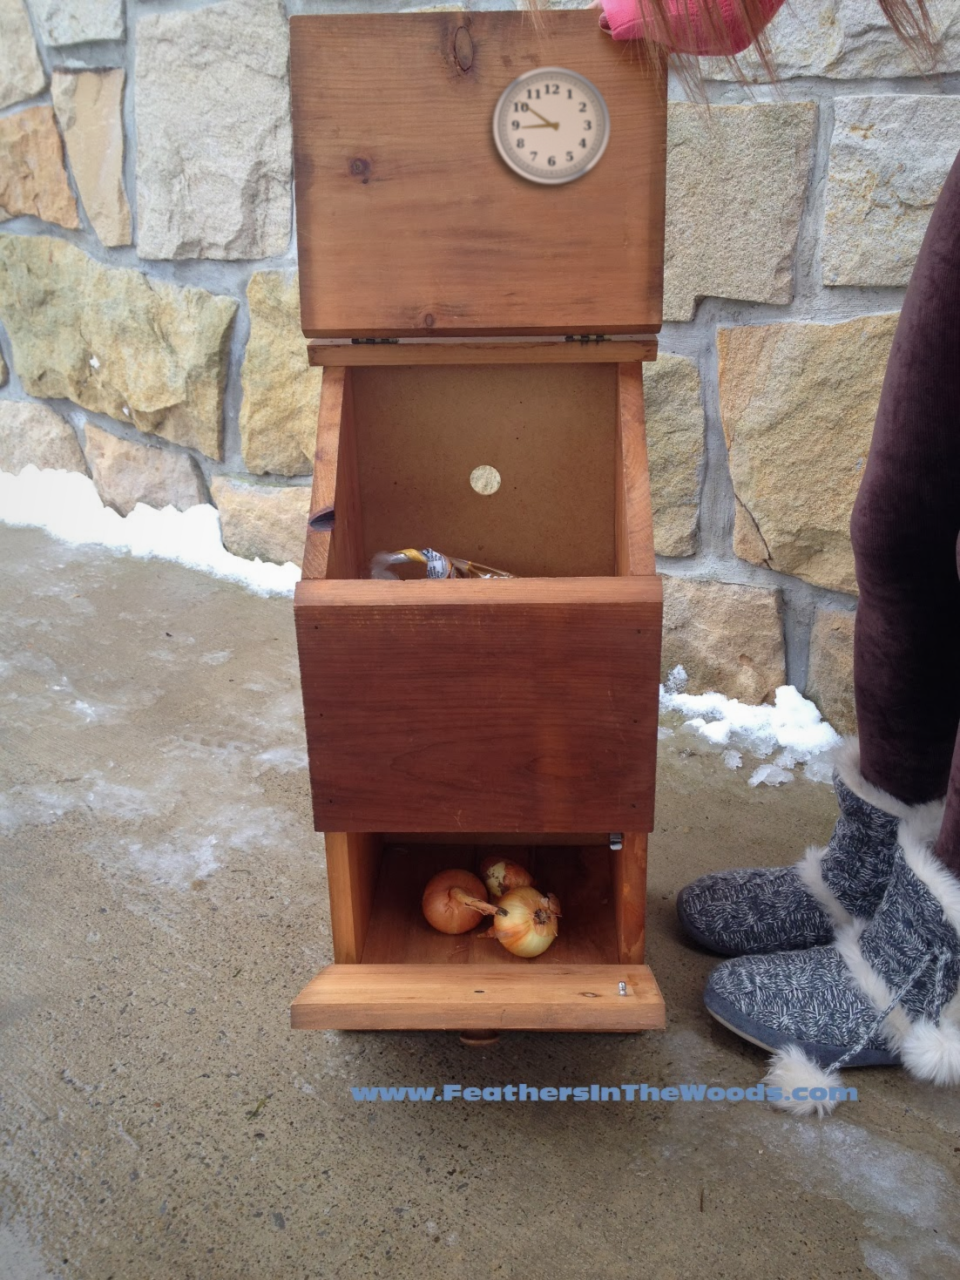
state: 8:51
